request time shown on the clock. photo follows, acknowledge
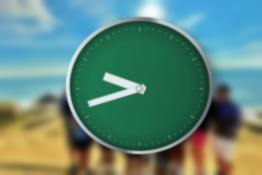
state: 9:42
